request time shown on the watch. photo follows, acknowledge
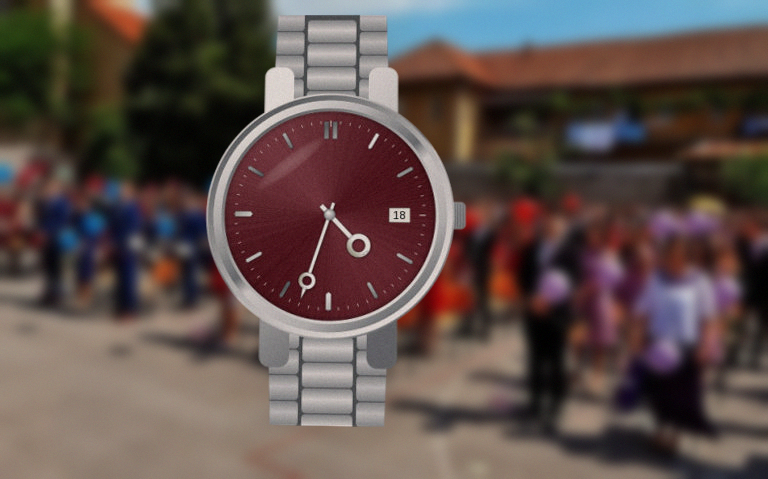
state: 4:33
